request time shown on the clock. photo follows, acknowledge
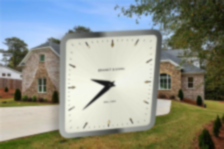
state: 9:38
